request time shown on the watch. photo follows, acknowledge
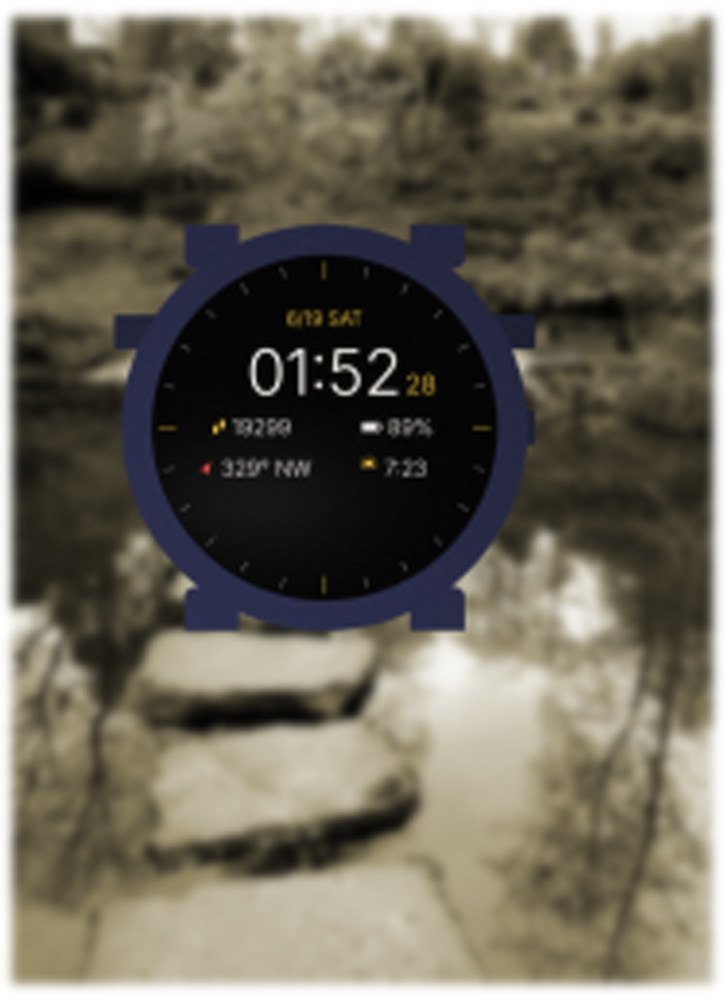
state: 1:52
